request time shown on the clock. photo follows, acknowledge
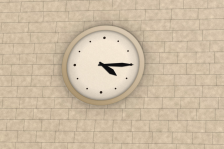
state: 4:15
